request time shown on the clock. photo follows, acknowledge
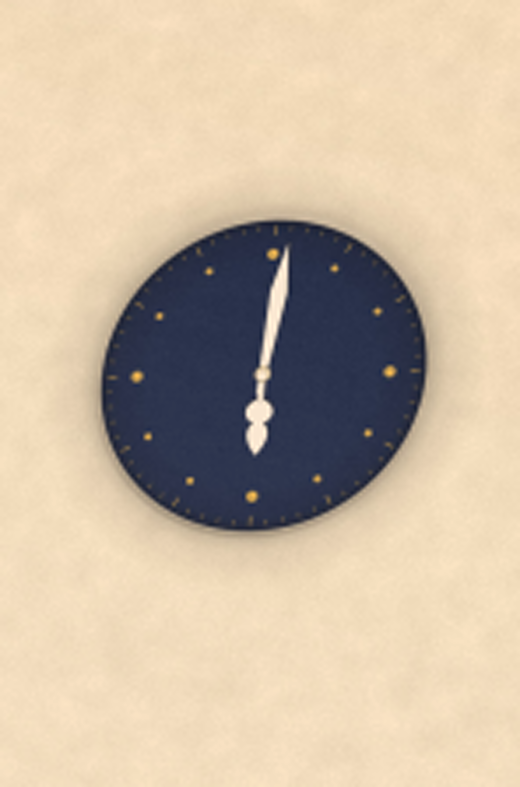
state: 6:01
